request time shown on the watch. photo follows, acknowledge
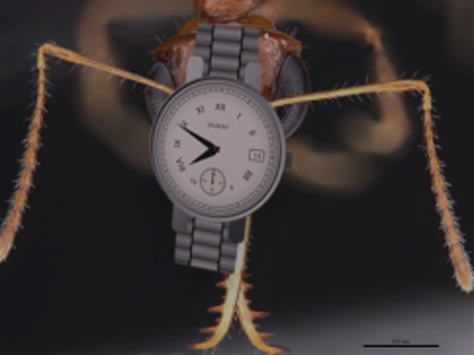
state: 7:49
